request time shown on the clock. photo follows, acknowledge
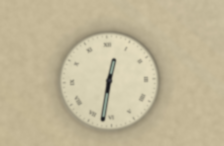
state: 12:32
